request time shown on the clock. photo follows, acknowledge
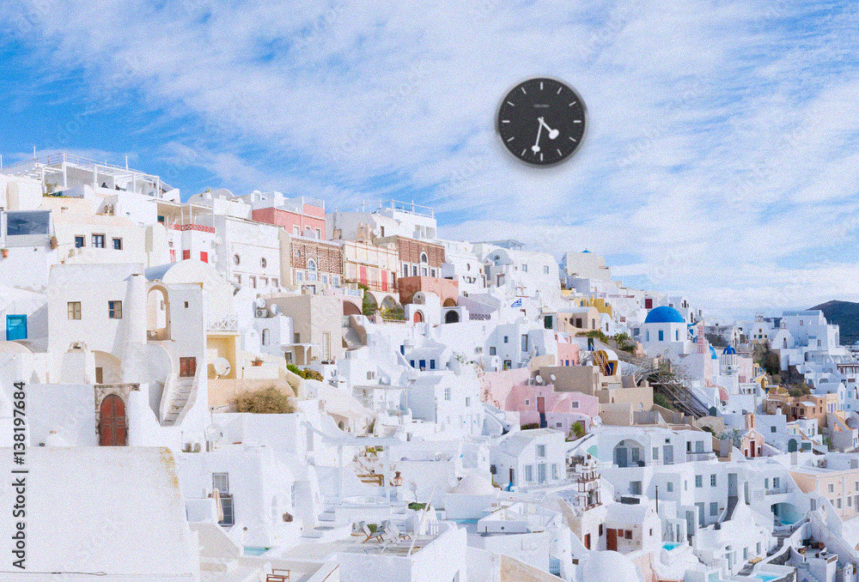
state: 4:32
